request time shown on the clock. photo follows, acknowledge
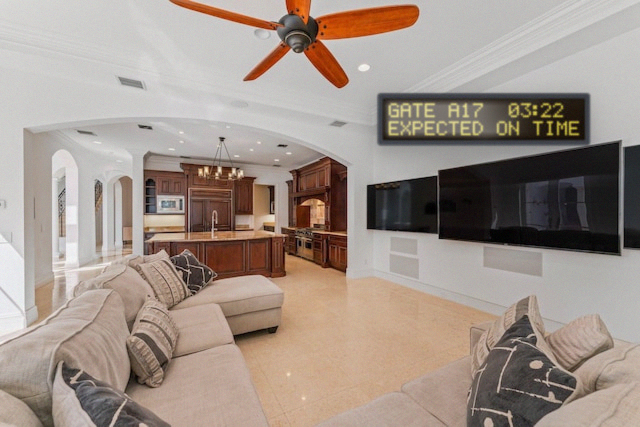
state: 3:22
